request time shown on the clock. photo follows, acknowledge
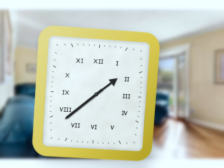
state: 1:38
